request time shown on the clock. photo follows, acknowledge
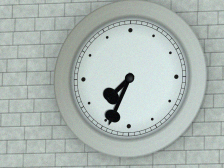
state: 7:34
